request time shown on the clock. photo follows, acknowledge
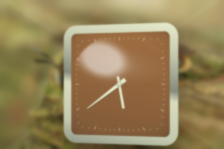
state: 5:39
